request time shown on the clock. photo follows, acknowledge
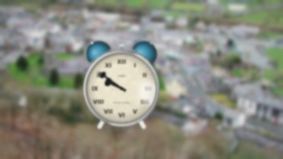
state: 9:51
